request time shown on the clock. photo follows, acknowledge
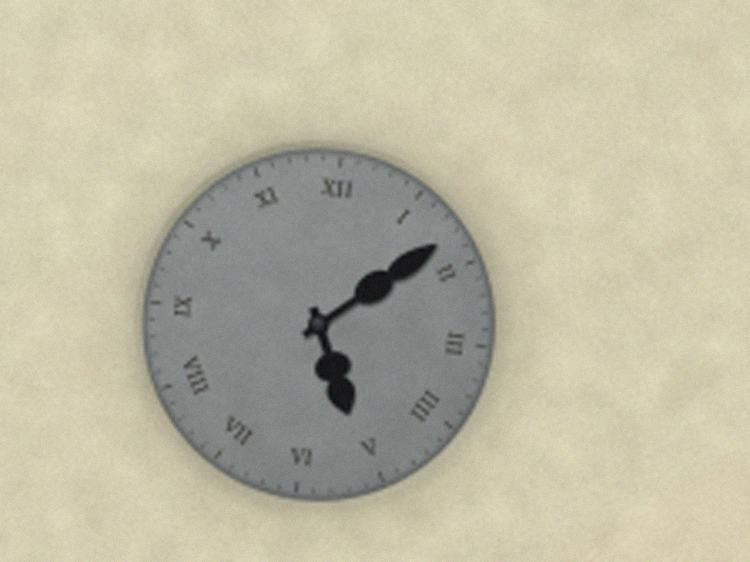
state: 5:08
